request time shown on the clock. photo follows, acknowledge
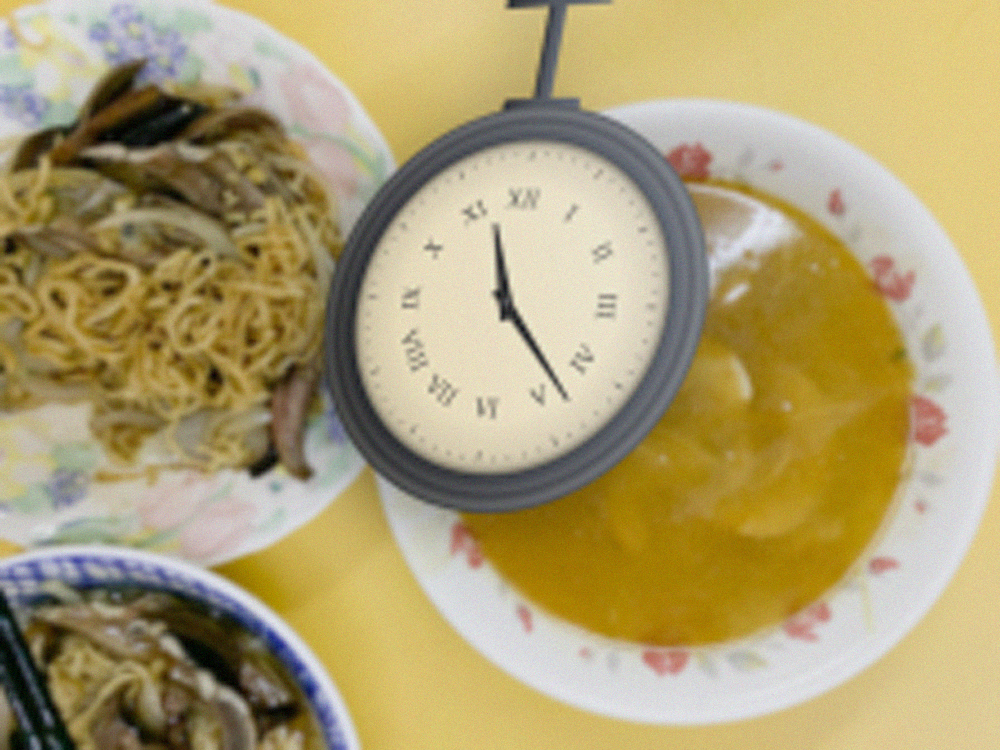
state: 11:23
